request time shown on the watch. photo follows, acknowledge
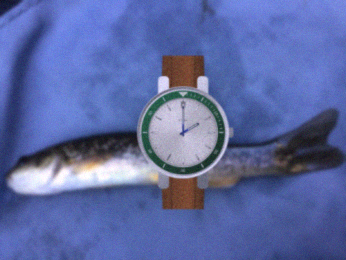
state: 2:00
